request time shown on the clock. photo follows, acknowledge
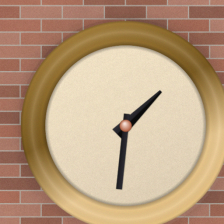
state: 1:31
